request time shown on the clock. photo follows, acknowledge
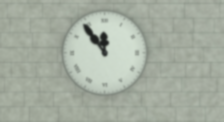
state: 11:54
